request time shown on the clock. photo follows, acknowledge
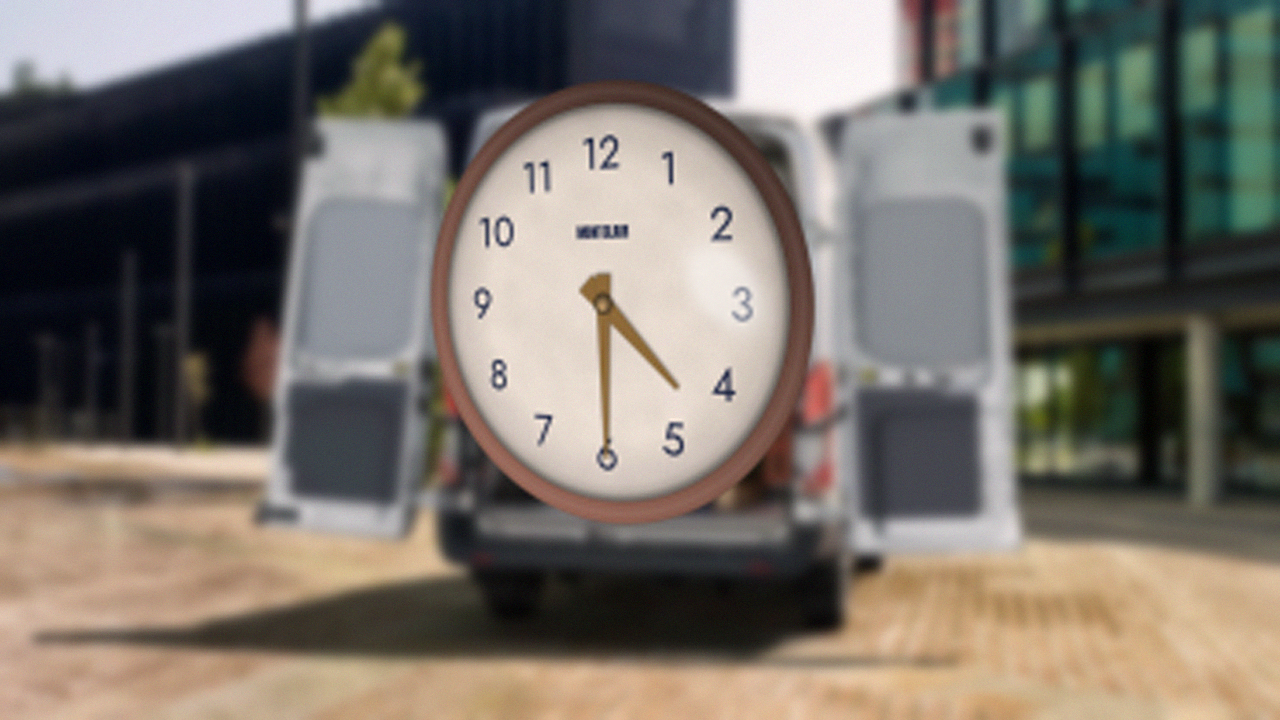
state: 4:30
